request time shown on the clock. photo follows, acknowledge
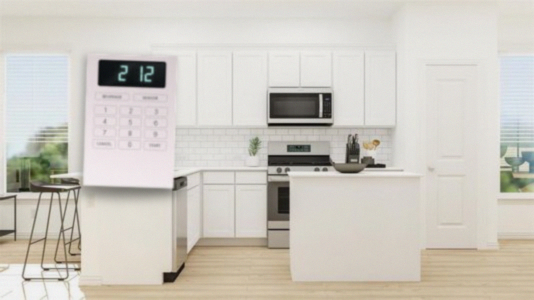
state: 2:12
